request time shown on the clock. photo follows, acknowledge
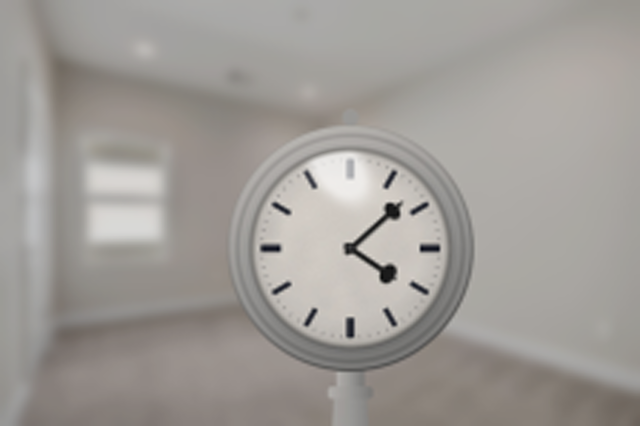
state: 4:08
